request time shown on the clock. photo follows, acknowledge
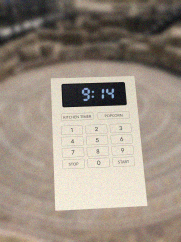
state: 9:14
